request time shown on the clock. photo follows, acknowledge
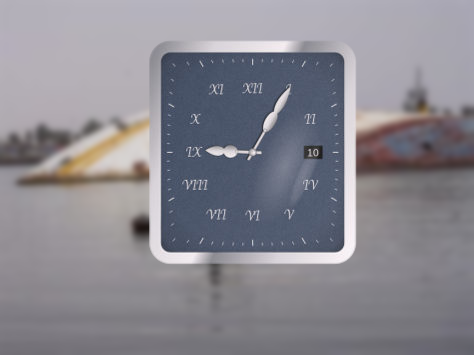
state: 9:05
